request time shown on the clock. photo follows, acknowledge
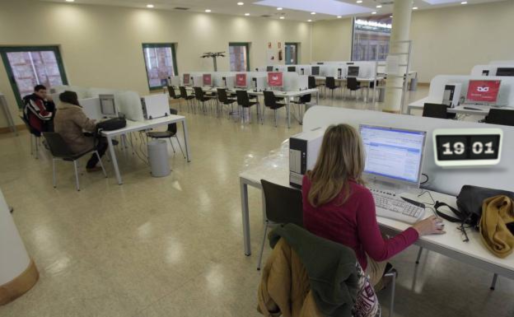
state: 19:01
